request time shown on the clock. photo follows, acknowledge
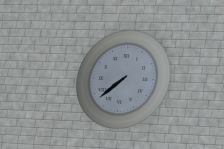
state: 7:38
